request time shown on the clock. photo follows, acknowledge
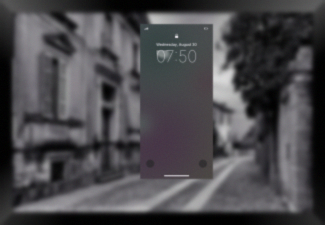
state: 7:50
